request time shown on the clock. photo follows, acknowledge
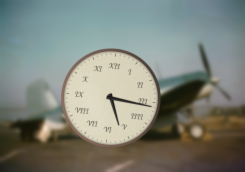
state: 5:16
